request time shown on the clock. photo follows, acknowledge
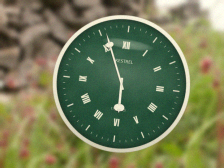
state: 5:56
